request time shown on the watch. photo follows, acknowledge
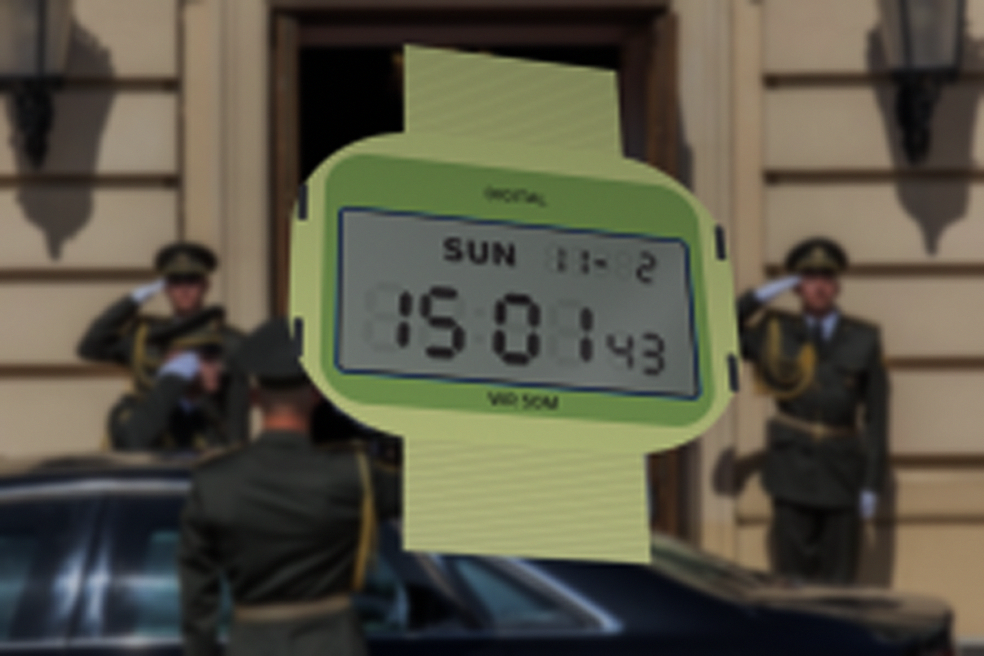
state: 15:01:43
